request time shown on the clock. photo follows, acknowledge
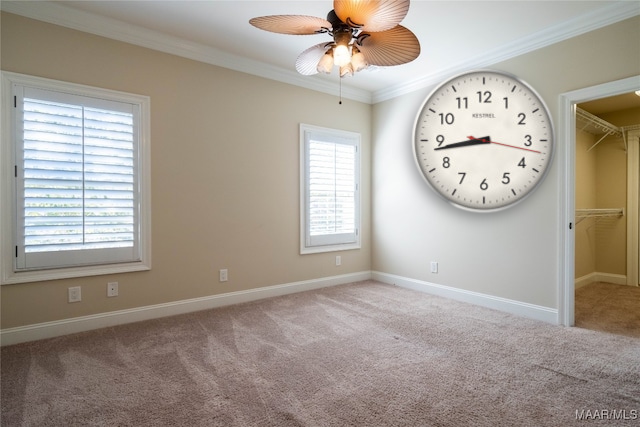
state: 8:43:17
